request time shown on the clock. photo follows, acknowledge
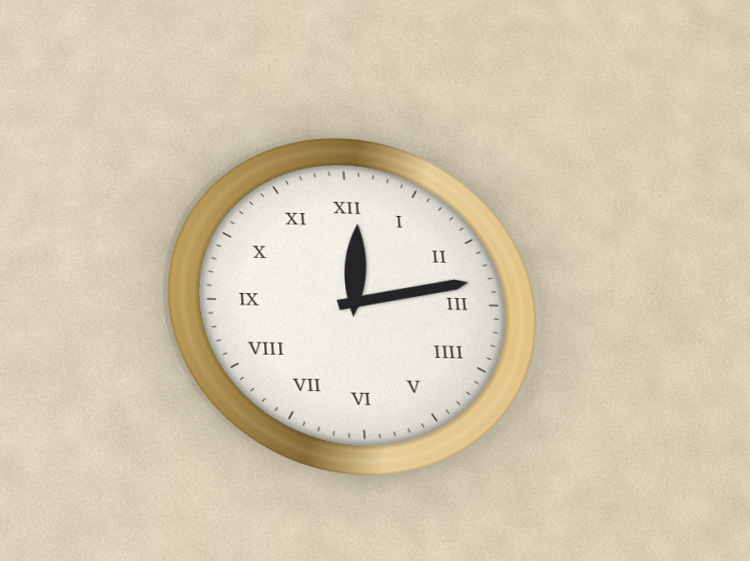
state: 12:13
